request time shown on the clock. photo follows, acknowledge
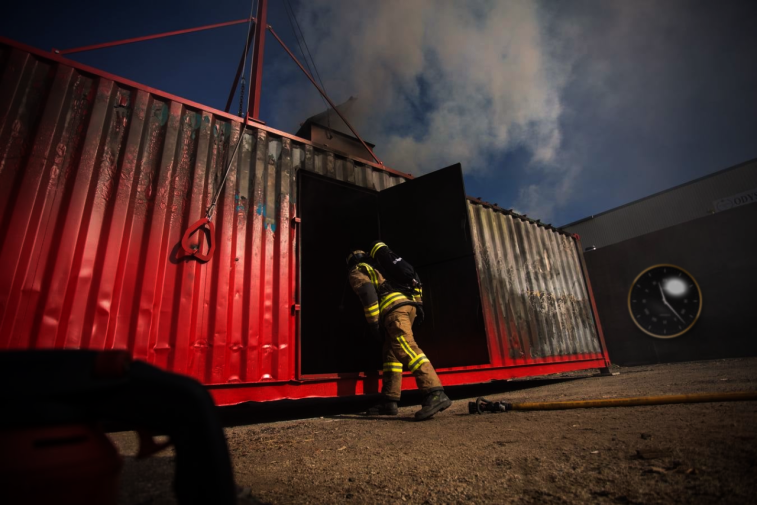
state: 11:23
